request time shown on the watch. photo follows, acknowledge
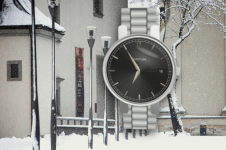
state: 6:55
